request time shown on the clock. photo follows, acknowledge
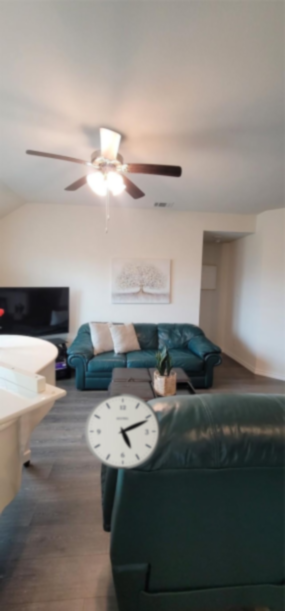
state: 5:11
